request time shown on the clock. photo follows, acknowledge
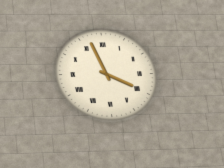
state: 3:57
